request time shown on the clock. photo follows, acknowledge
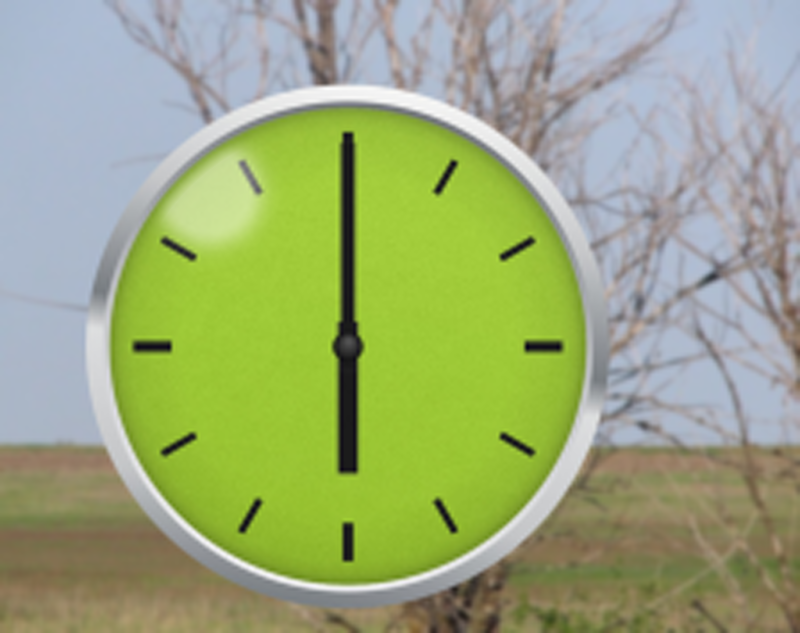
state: 6:00
